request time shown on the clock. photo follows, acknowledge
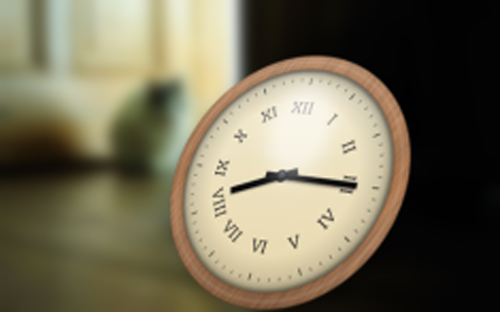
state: 8:15
